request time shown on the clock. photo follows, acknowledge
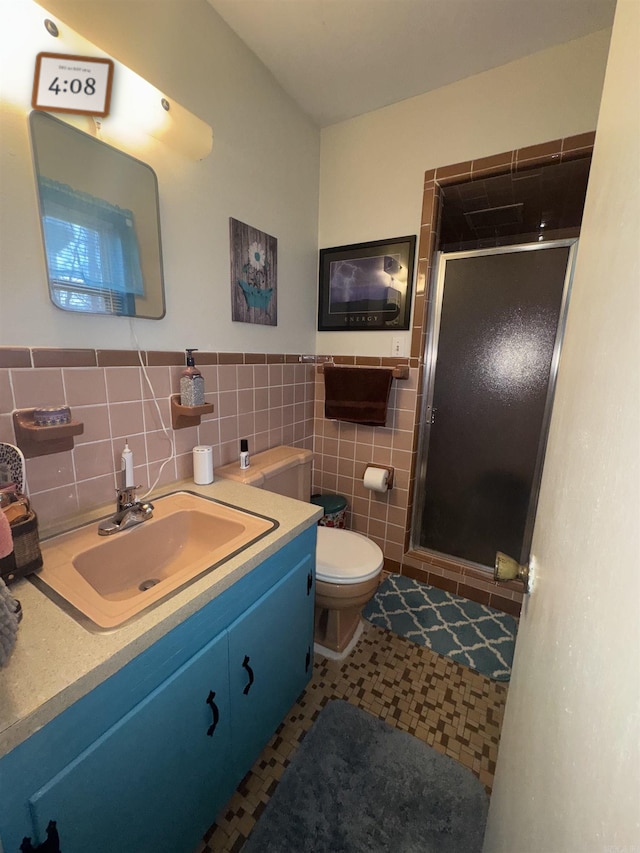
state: 4:08
